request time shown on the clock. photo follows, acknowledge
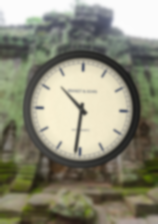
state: 10:31
